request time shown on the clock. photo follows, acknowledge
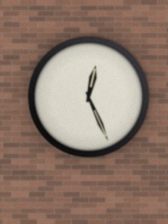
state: 12:26
